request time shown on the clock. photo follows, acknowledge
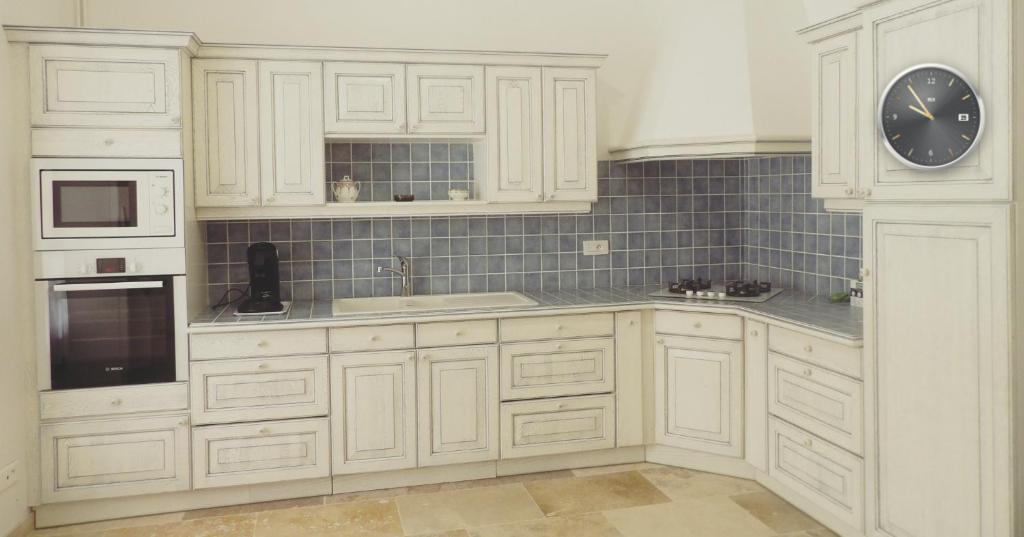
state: 9:54
